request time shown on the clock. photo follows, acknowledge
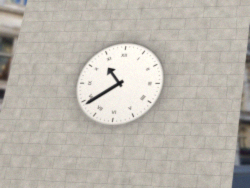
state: 10:39
